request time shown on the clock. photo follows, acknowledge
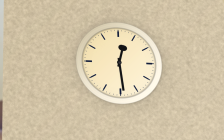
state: 12:29
